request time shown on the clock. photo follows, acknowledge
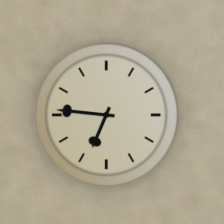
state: 6:46
